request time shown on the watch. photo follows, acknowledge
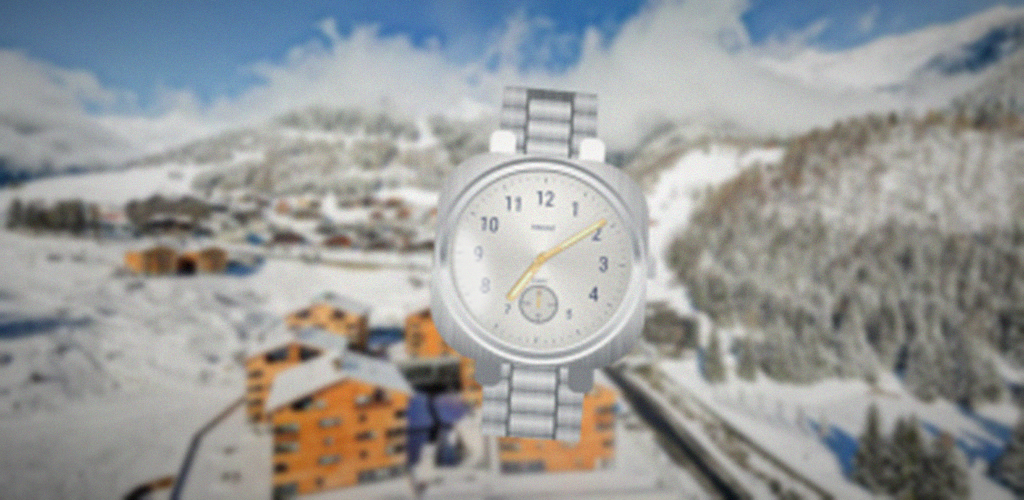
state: 7:09
